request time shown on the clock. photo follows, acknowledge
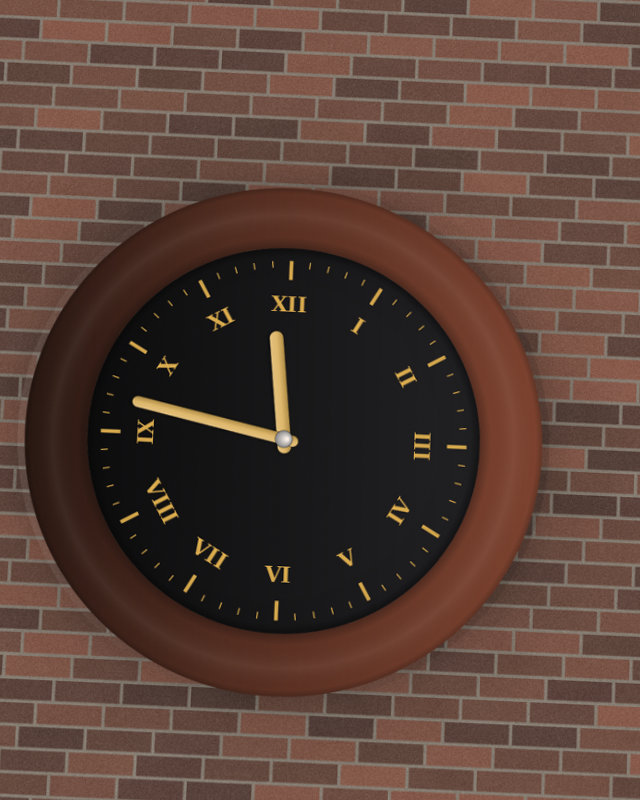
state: 11:47
